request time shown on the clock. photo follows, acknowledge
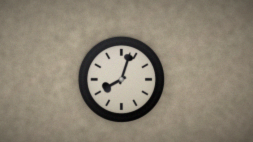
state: 8:03
